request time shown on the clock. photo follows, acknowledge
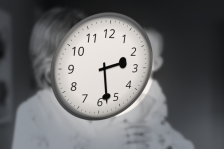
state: 2:28
